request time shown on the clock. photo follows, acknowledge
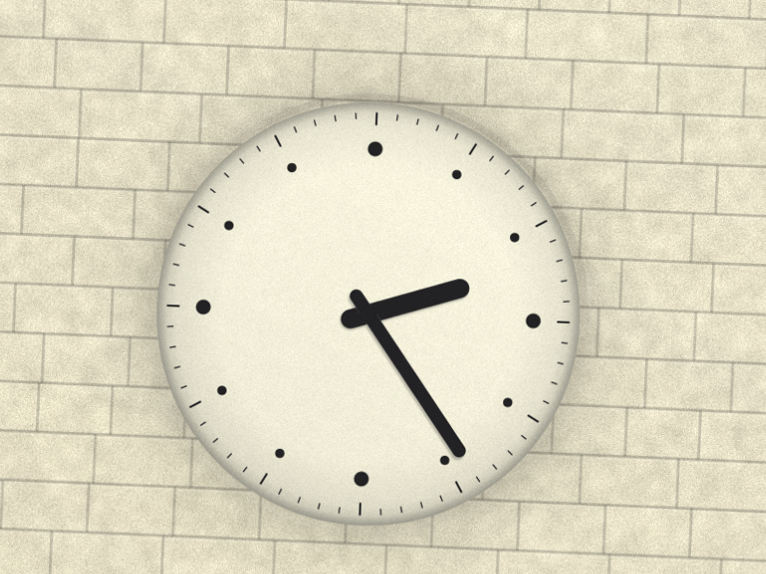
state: 2:24
